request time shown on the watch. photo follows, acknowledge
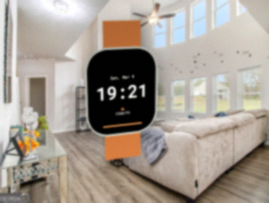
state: 19:21
